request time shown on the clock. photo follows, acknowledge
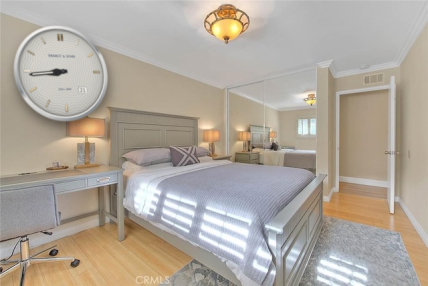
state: 8:44
